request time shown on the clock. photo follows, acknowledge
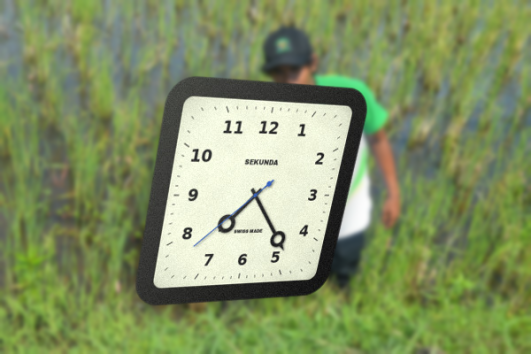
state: 7:23:38
